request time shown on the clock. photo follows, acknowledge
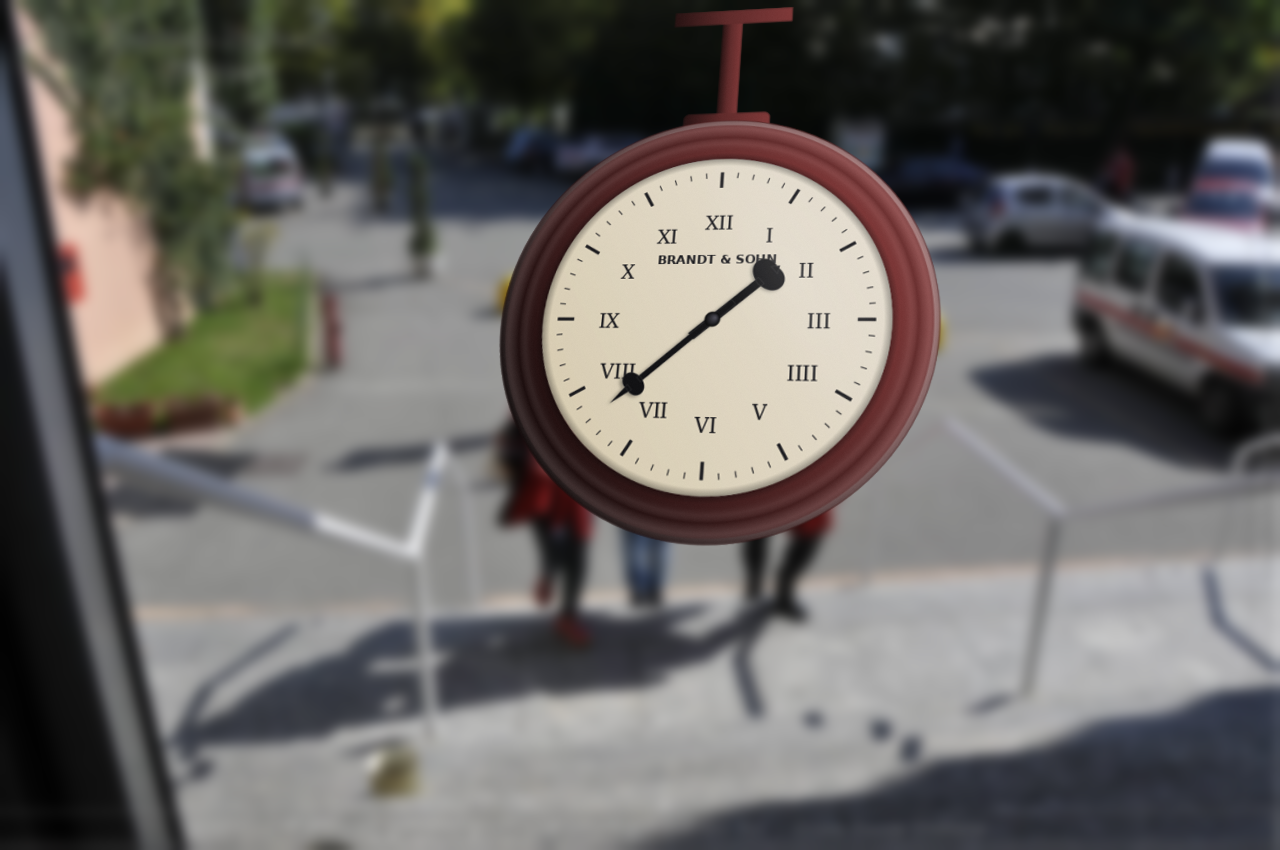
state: 1:38
